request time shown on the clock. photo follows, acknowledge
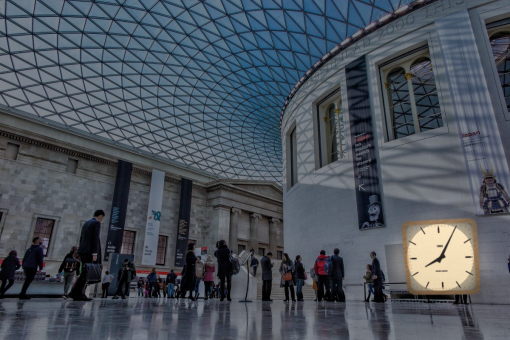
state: 8:05
